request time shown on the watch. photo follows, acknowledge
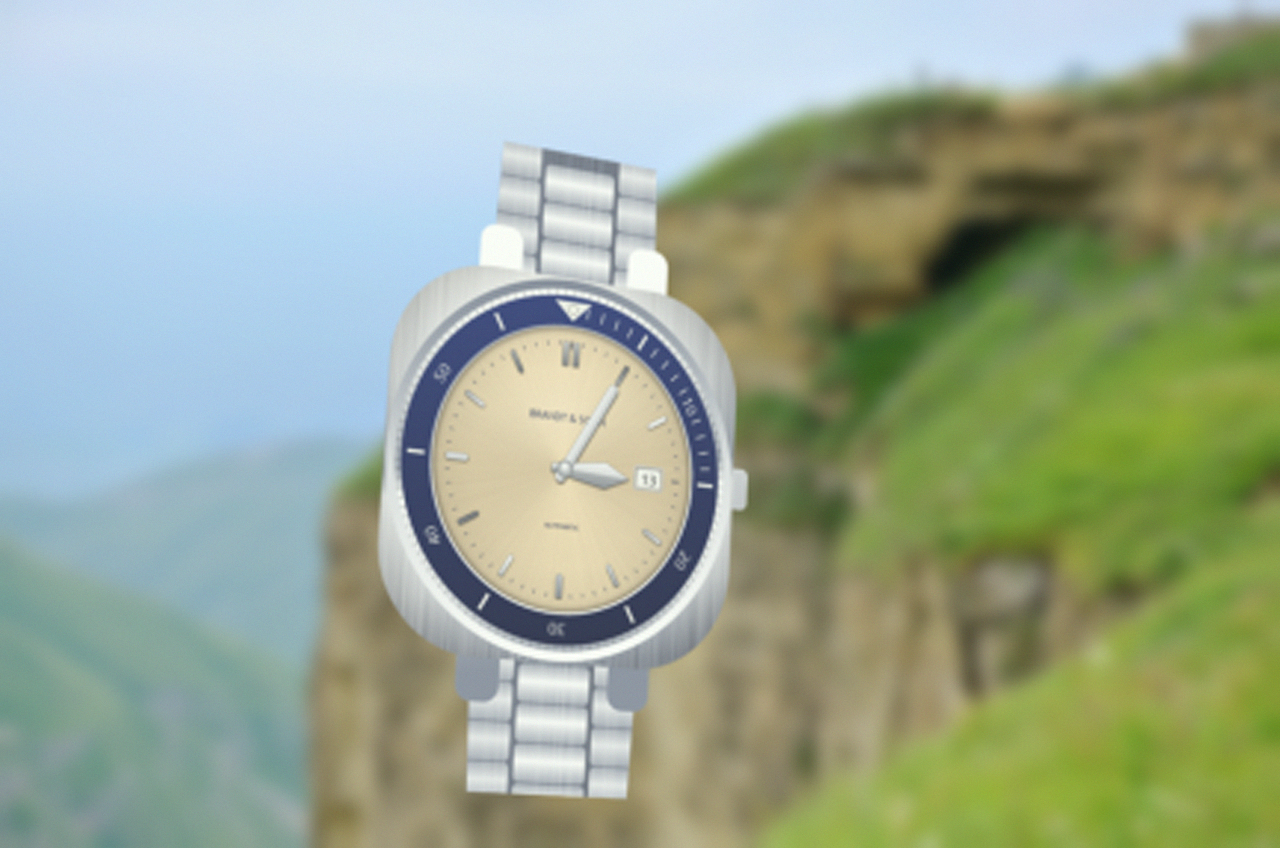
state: 3:05
